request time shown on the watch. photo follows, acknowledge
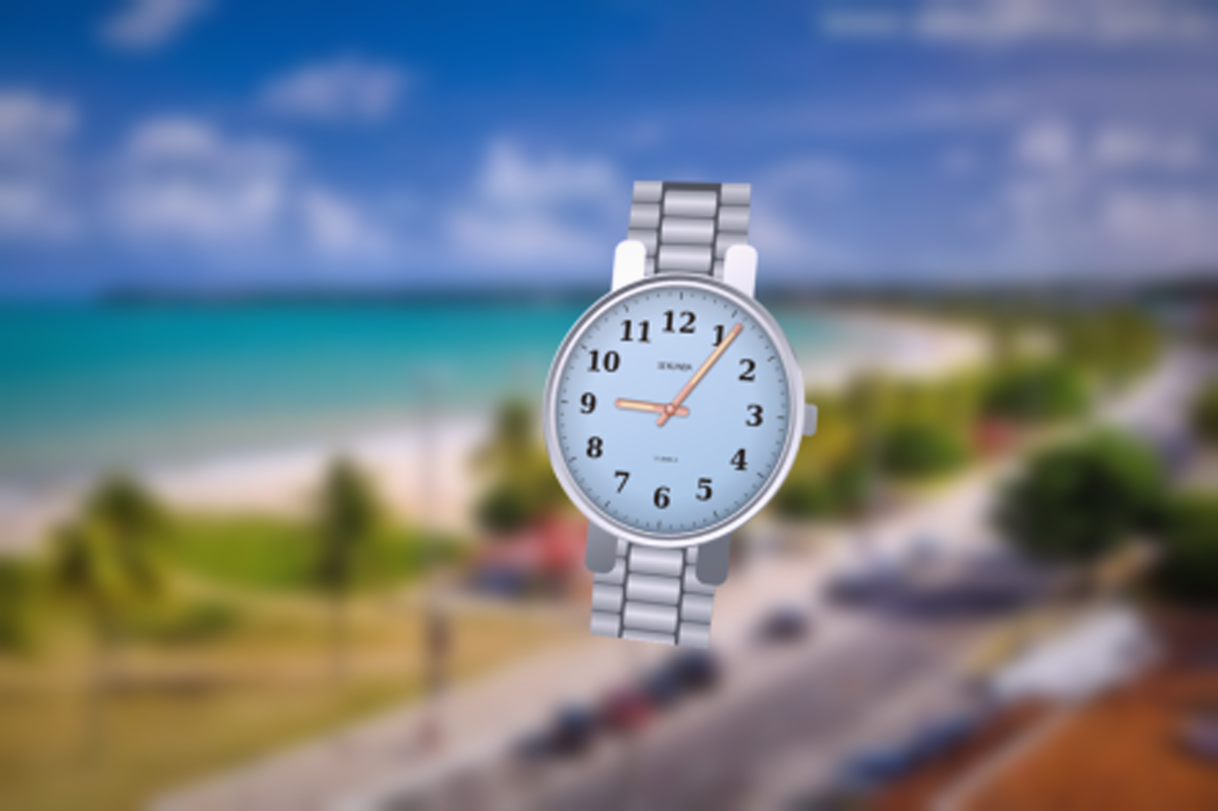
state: 9:06
